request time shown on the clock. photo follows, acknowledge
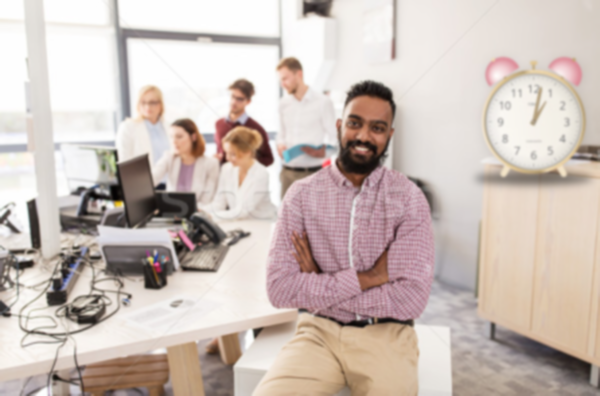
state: 1:02
